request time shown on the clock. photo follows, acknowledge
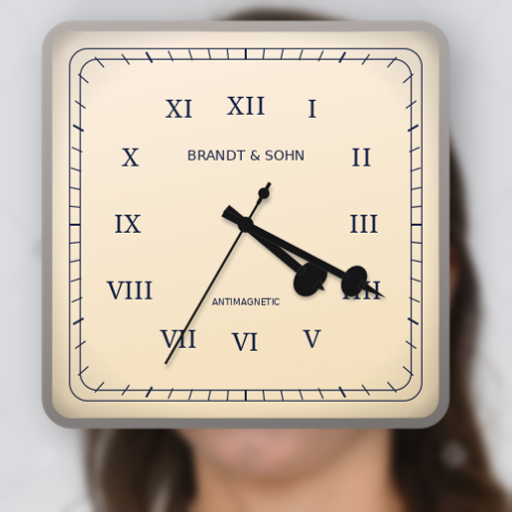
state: 4:19:35
